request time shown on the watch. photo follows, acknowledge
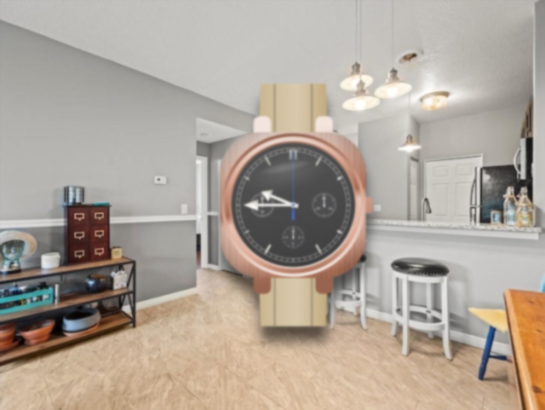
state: 9:45
